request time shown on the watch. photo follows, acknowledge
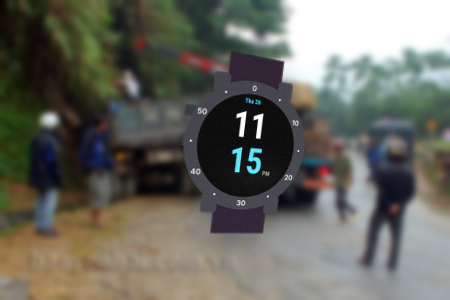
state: 11:15
